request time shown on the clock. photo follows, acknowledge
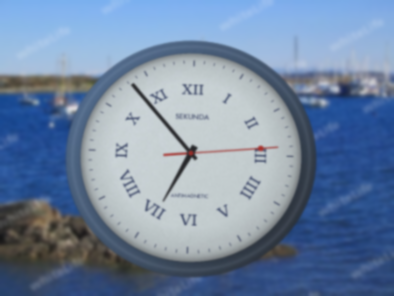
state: 6:53:14
